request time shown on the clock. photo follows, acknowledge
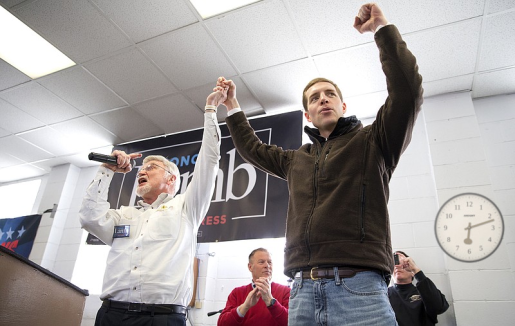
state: 6:12
